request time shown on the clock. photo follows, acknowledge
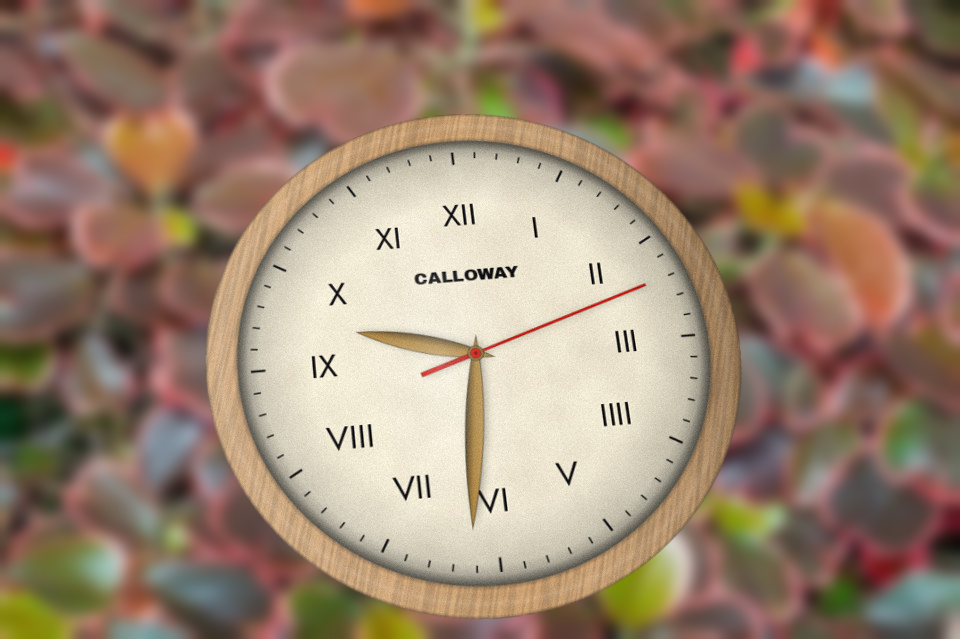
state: 9:31:12
